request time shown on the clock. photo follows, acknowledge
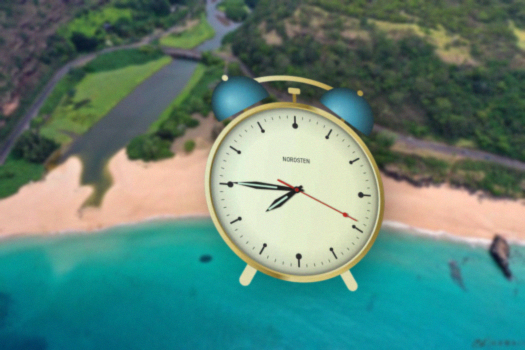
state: 7:45:19
